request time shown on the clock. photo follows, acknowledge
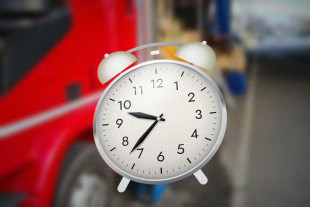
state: 9:37
